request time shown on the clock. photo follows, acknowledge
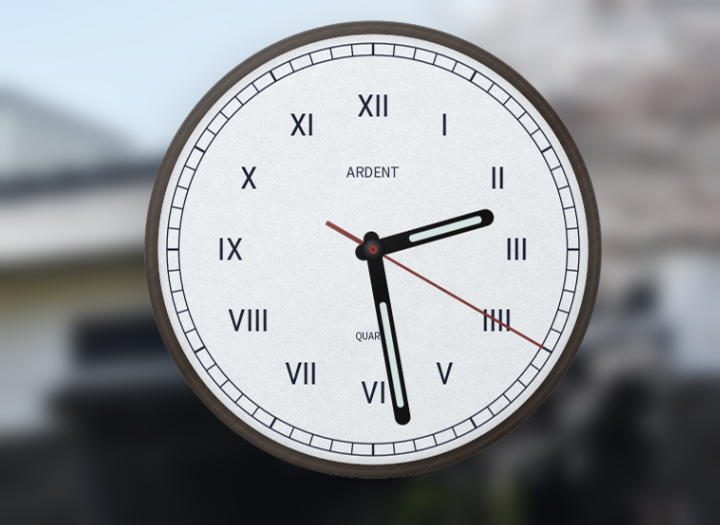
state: 2:28:20
